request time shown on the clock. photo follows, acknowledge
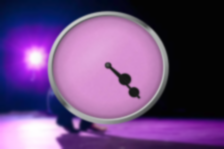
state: 4:23
